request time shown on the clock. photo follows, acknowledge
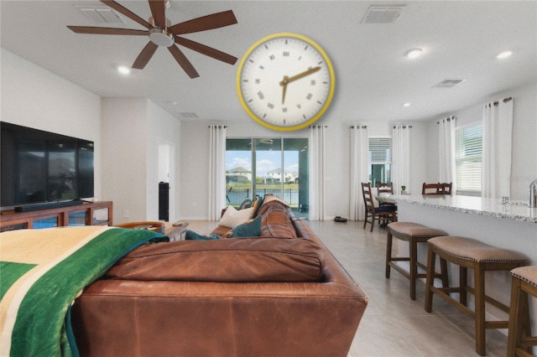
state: 6:11
